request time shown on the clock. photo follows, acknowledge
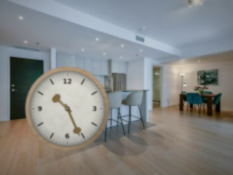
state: 10:26
